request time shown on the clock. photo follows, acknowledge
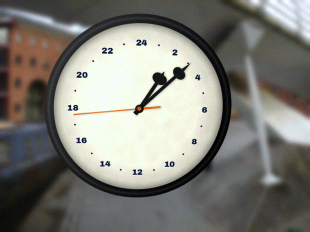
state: 2:07:44
